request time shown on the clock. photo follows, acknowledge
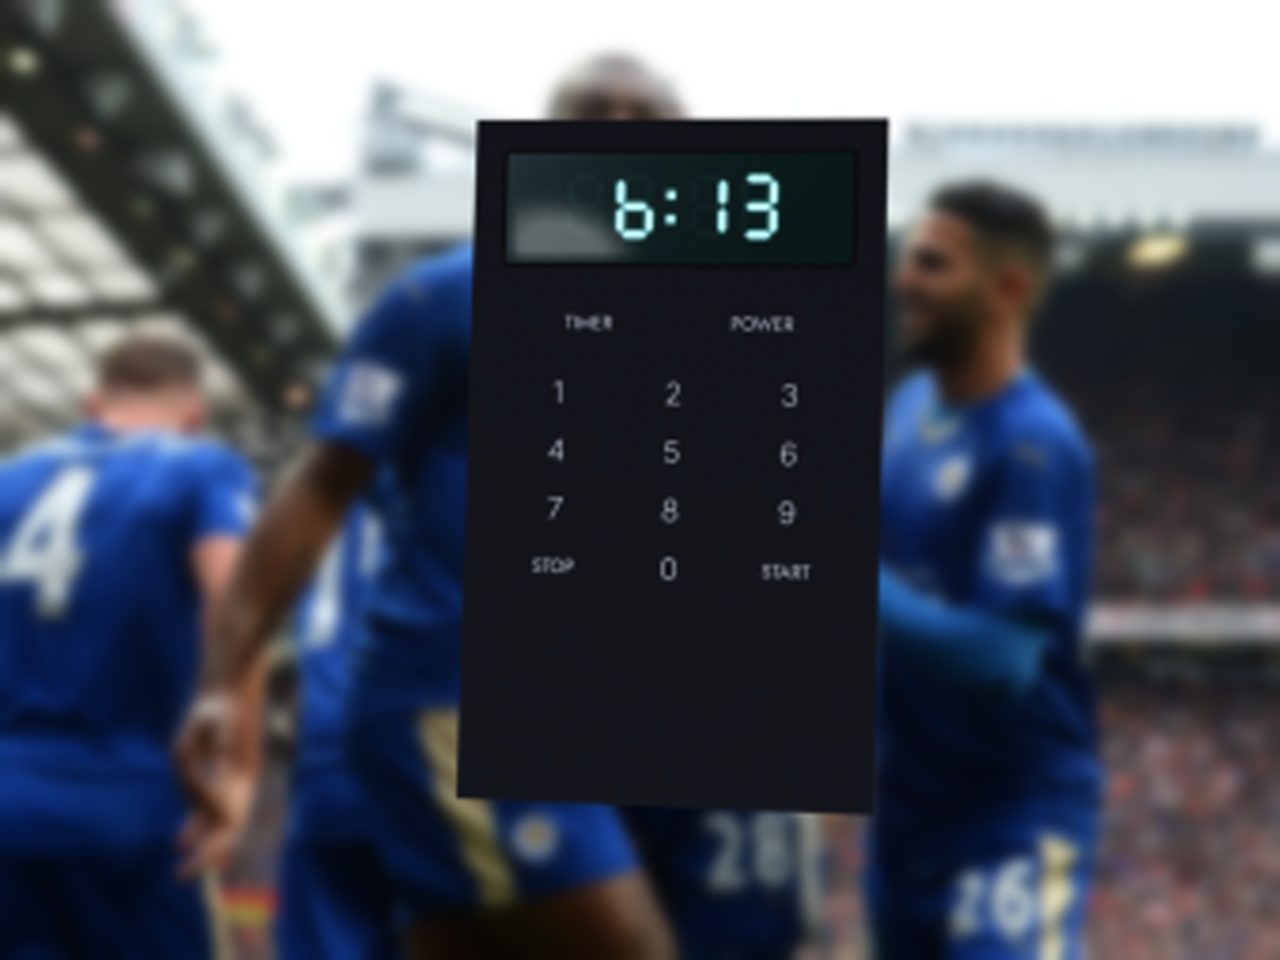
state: 6:13
